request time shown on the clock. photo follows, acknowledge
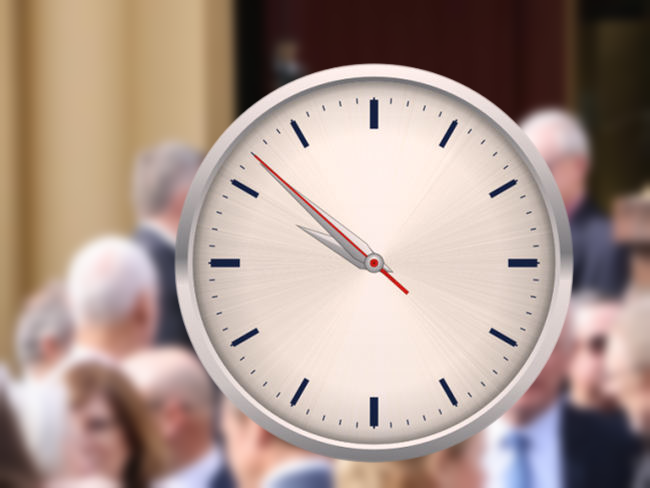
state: 9:51:52
